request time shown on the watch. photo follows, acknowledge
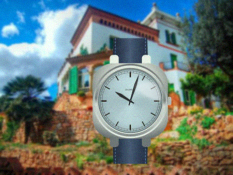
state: 10:03
